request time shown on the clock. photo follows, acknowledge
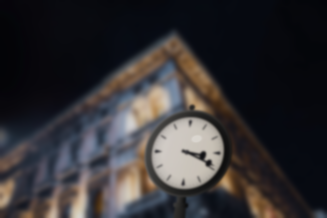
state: 3:19
